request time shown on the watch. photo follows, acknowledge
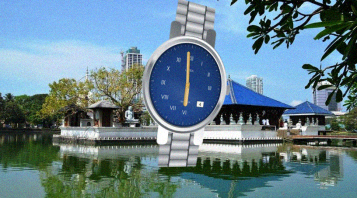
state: 5:59
